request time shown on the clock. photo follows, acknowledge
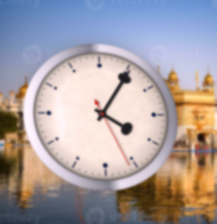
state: 4:05:26
